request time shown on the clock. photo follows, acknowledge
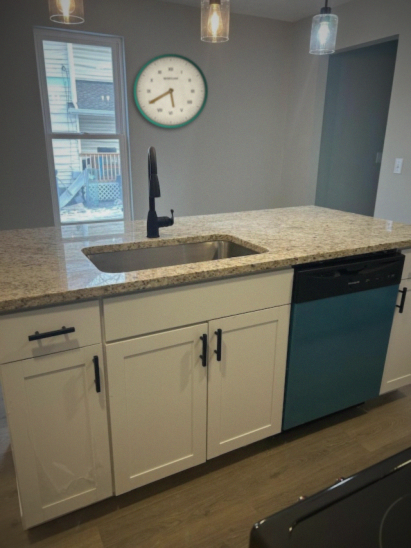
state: 5:40
